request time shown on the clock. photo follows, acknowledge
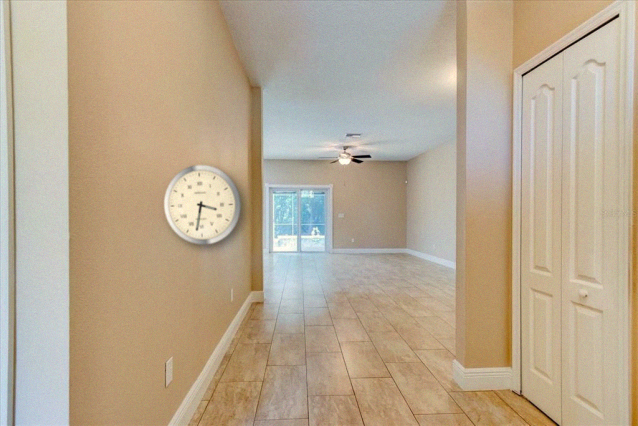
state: 3:32
